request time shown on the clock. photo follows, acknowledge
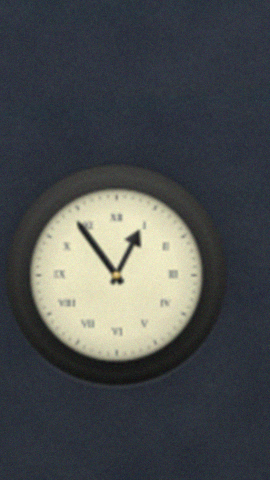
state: 12:54
